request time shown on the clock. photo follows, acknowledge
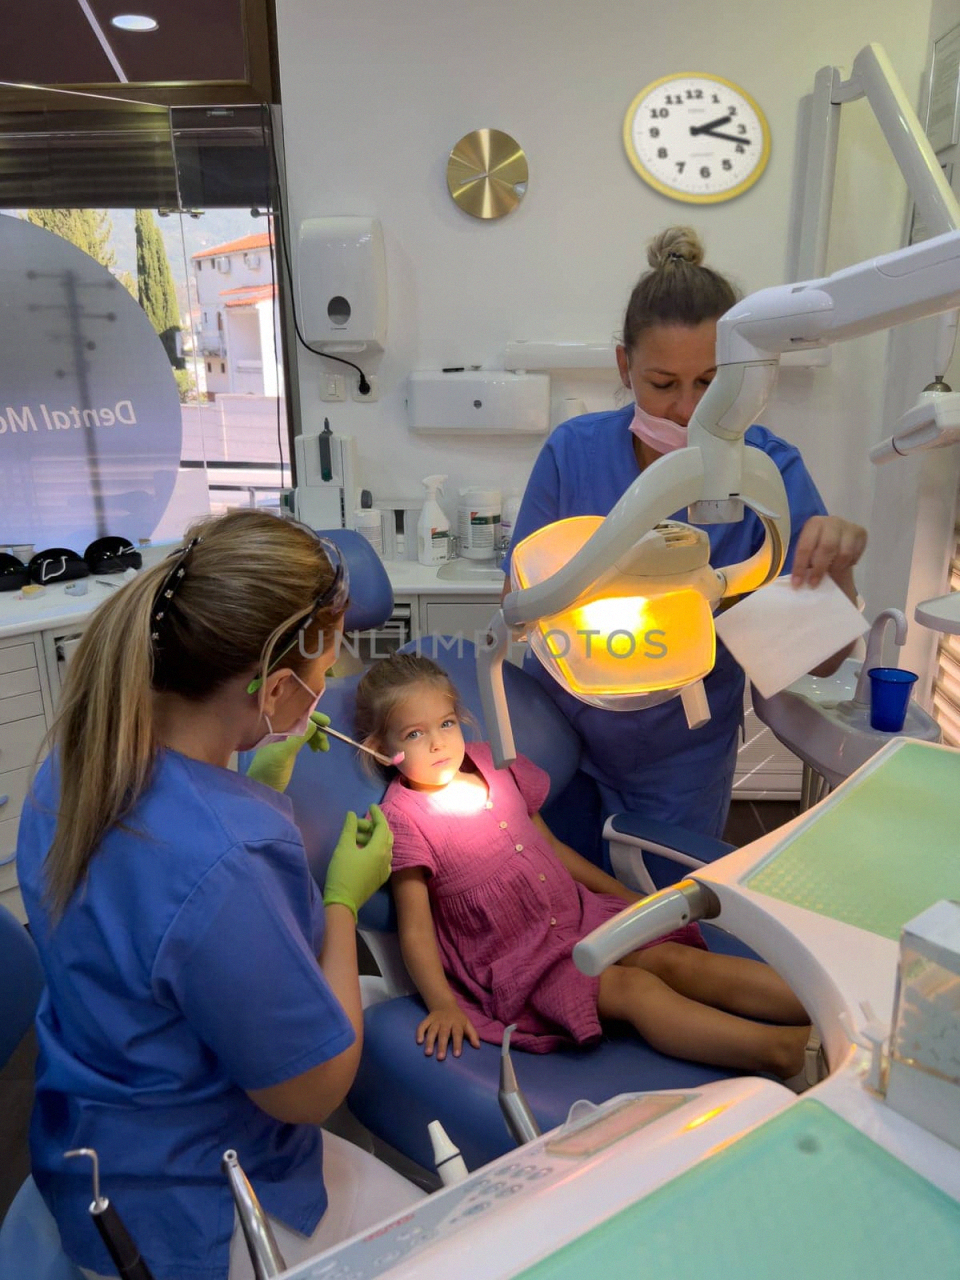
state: 2:18
